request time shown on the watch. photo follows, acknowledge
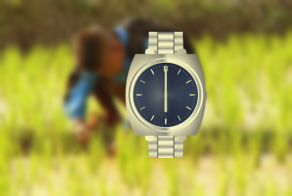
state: 6:00
